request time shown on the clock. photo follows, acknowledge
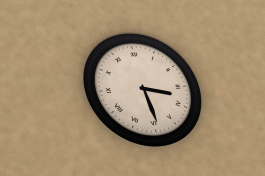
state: 3:29
